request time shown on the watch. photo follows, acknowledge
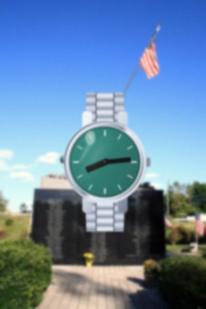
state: 8:14
